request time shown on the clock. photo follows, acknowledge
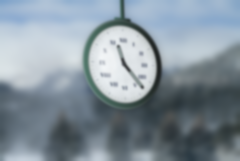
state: 11:23
